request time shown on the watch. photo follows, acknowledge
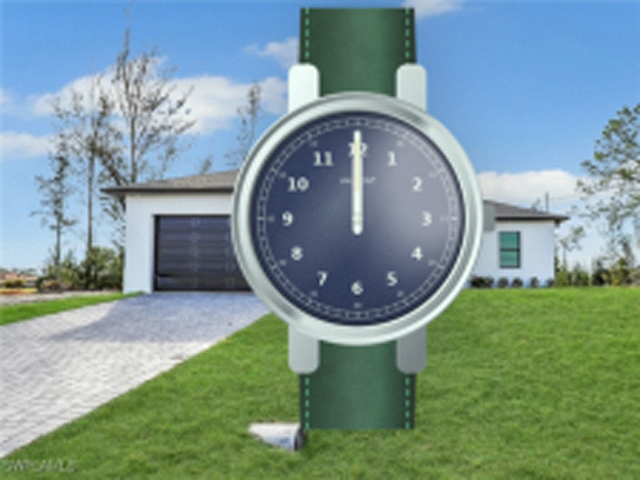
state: 12:00
